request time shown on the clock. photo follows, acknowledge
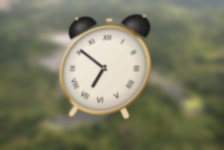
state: 6:51
